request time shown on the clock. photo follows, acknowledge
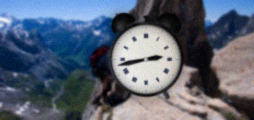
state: 2:43
